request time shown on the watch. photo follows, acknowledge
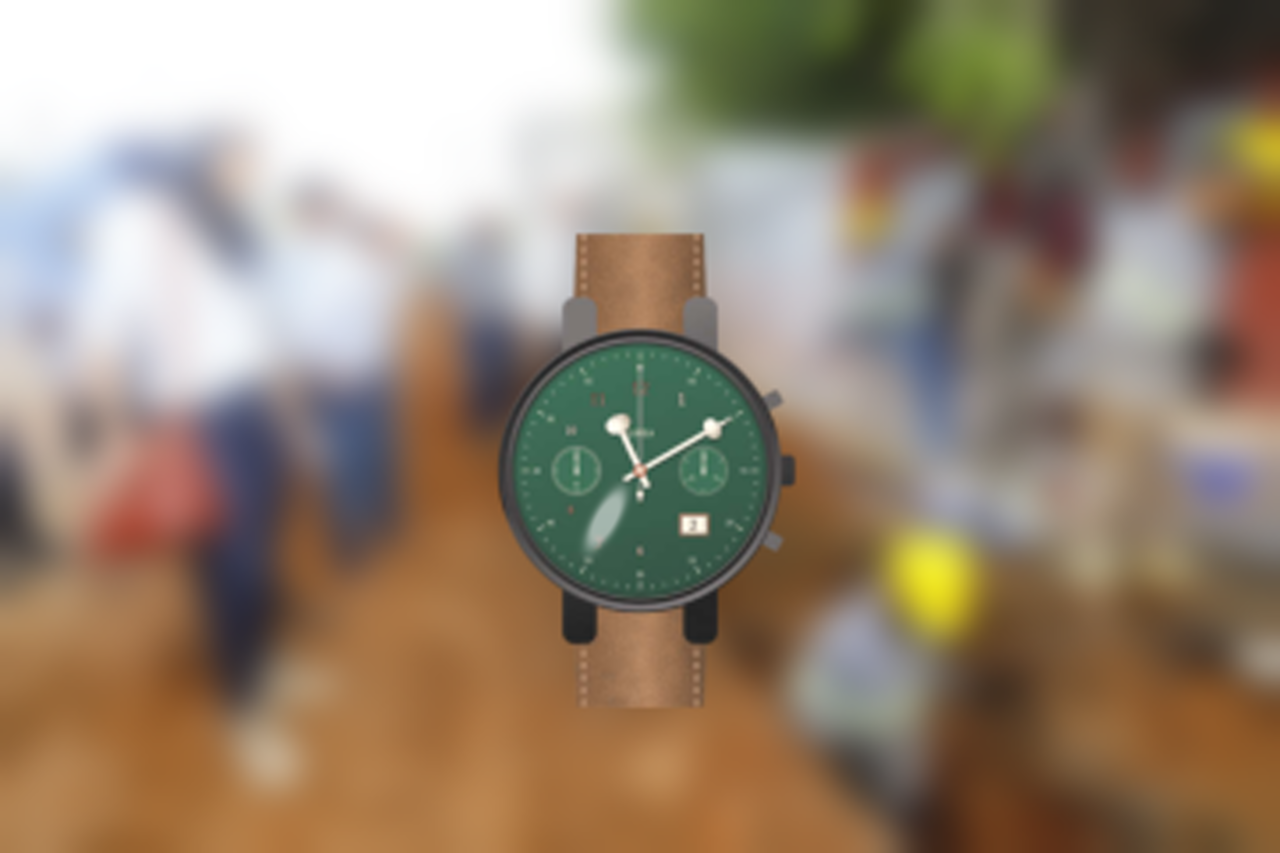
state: 11:10
